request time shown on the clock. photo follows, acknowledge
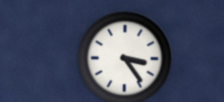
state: 3:24
